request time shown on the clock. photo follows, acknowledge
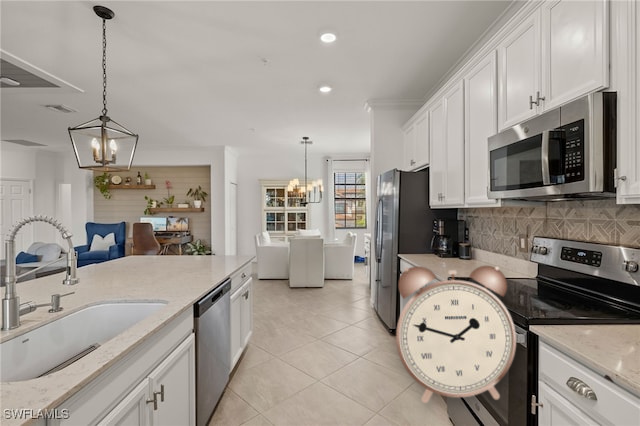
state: 1:48
